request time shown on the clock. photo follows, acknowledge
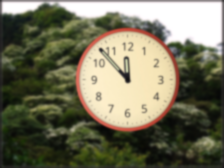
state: 11:53
